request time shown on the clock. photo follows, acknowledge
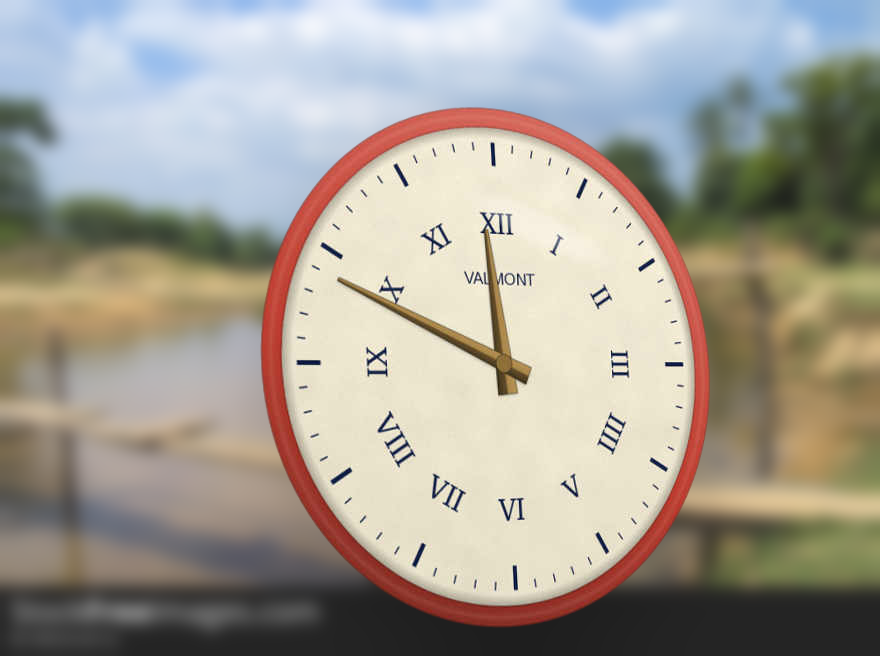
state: 11:49
